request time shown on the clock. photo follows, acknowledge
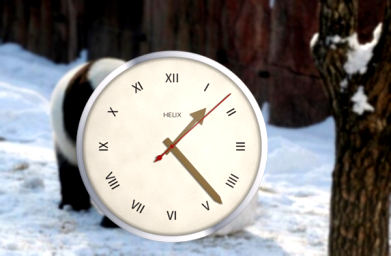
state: 1:23:08
